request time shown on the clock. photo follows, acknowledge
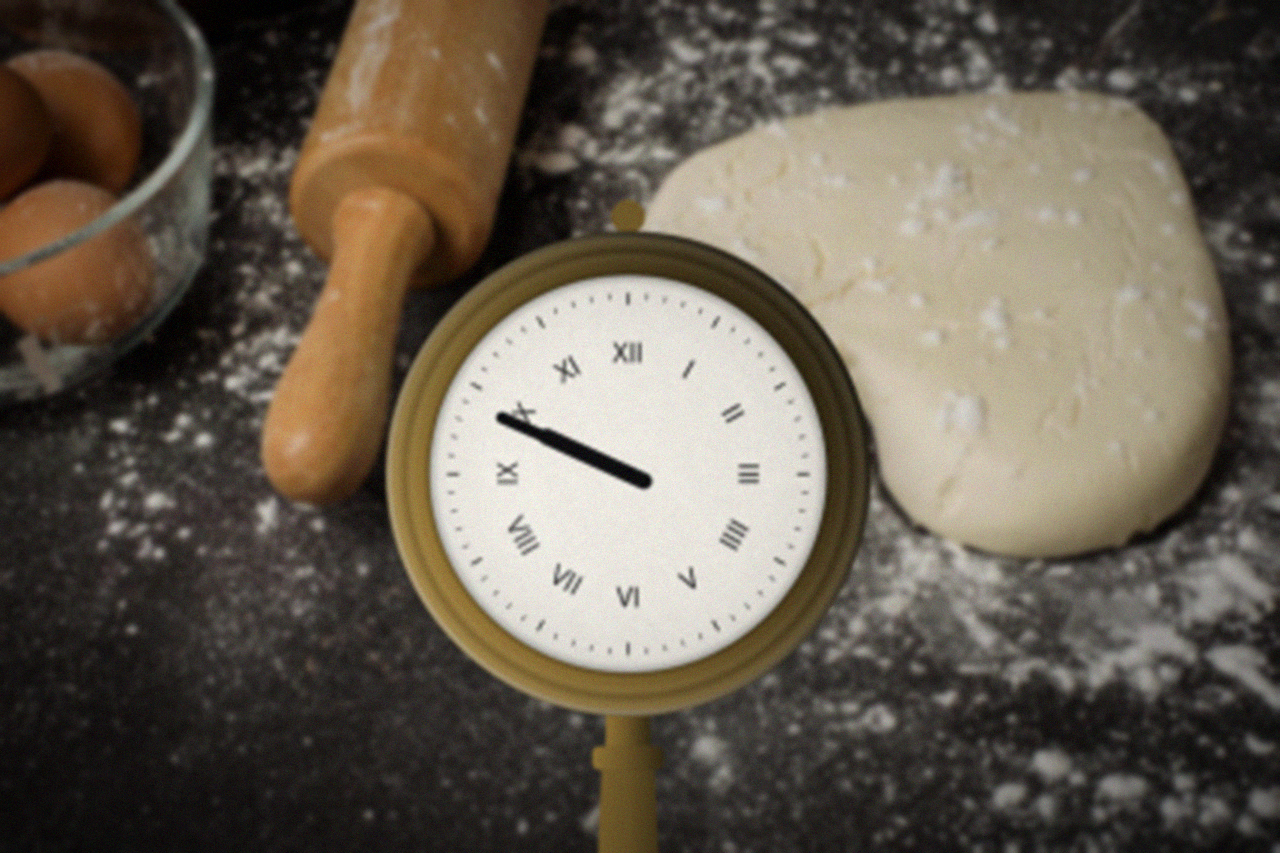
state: 9:49
